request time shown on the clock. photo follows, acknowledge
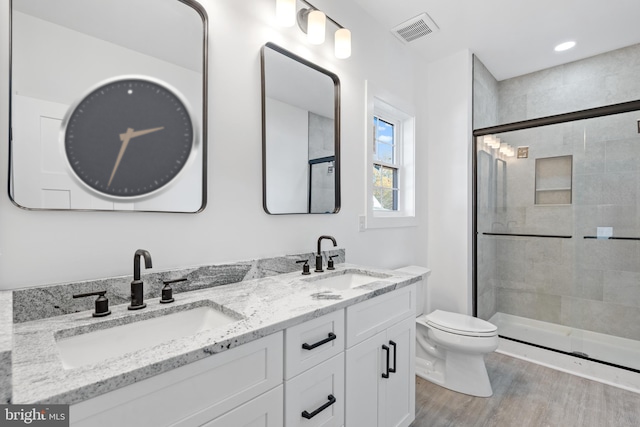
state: 2:33
